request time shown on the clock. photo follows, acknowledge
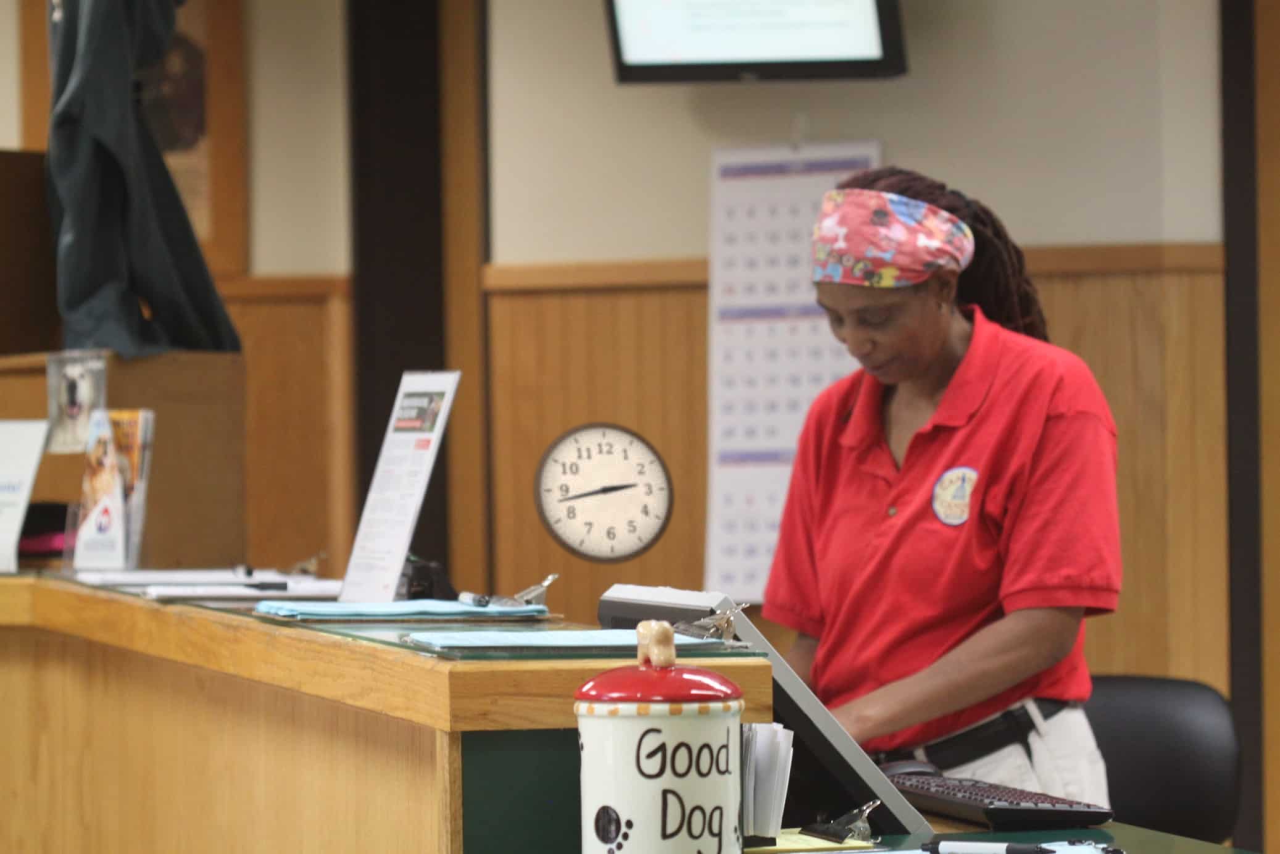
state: 2:43
